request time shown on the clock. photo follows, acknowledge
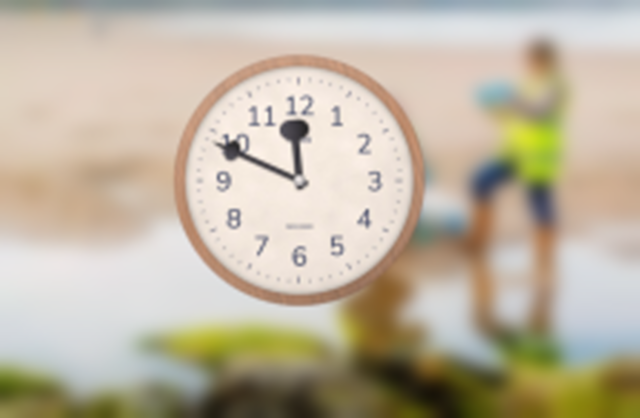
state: 11:49
